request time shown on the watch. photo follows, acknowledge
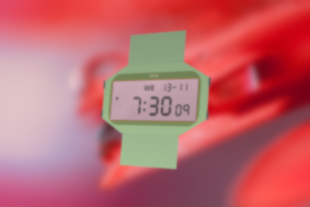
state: 7:30:09
